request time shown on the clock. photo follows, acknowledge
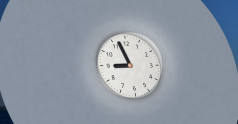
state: 8:57
